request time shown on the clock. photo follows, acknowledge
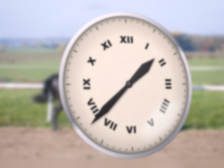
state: 1:38
